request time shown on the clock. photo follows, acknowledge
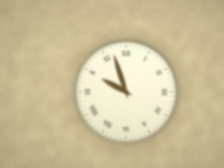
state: 9:57
